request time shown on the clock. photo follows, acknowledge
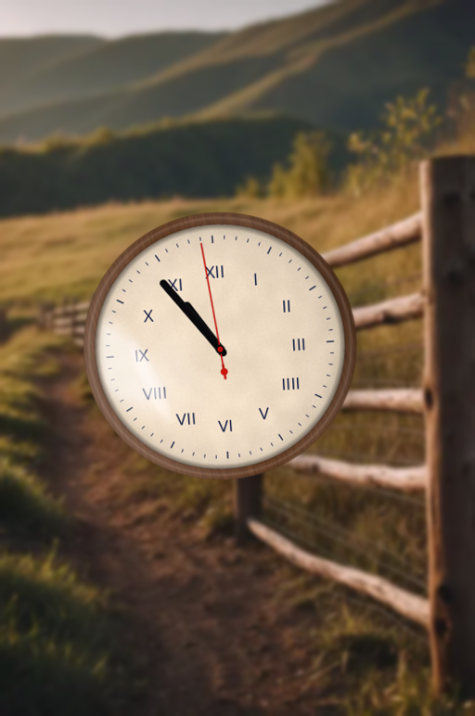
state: 10:53:59
